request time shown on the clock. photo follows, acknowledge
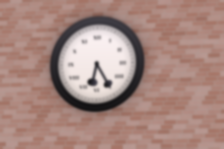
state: 6:25
